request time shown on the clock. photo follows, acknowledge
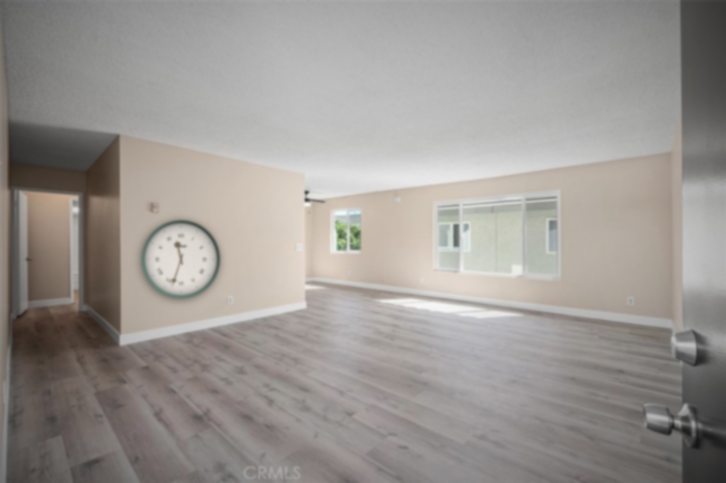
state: 11:33
